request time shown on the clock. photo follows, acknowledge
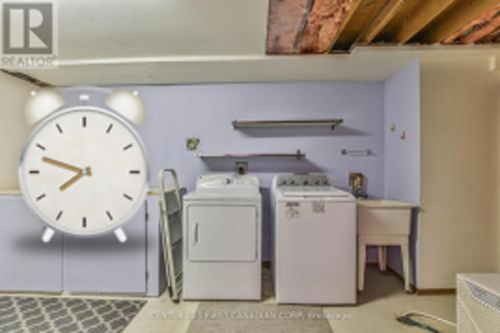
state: 7:48
